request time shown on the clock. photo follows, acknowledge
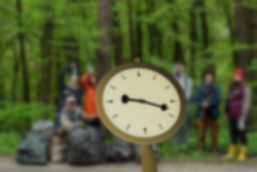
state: 9:18
